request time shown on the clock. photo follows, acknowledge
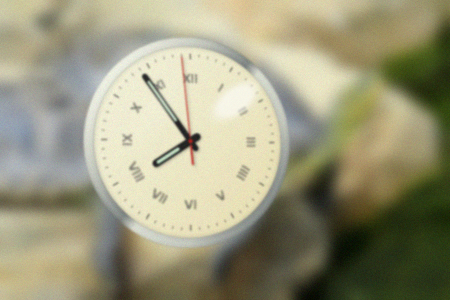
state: 7:53:59
